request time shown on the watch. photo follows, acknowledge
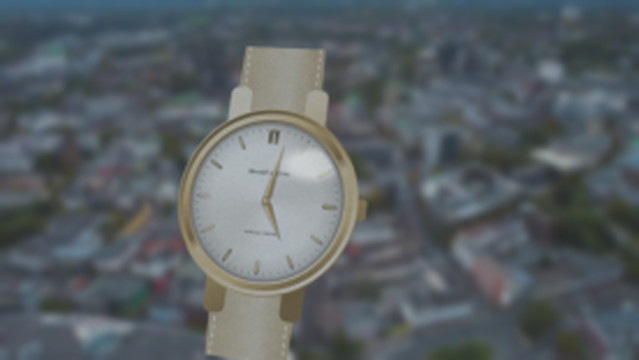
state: 5:02
